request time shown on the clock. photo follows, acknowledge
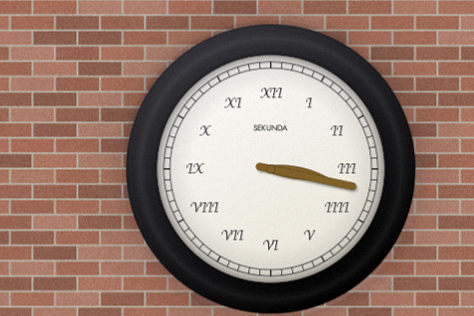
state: 3:17
